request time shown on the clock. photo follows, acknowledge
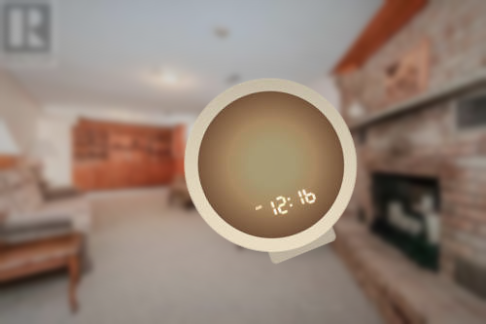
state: 12:16
